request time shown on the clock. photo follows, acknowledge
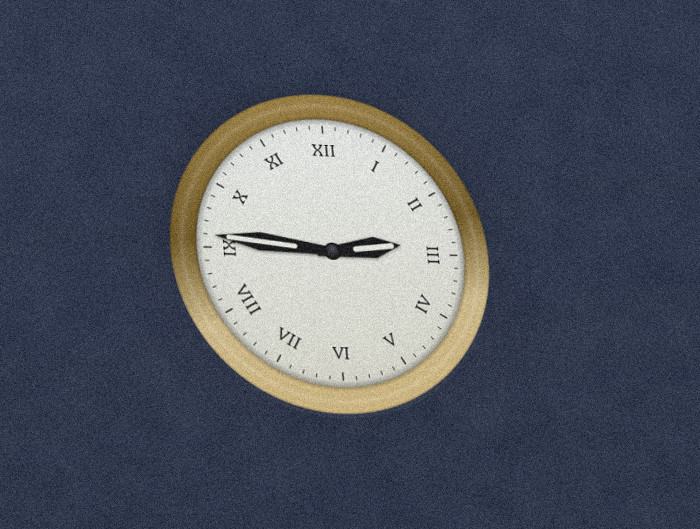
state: 2:46
